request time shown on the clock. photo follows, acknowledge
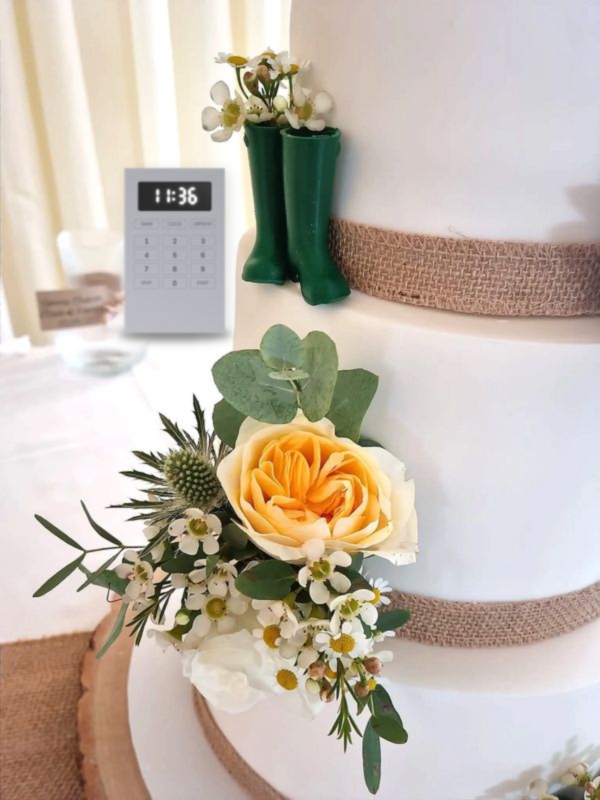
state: 11:36
